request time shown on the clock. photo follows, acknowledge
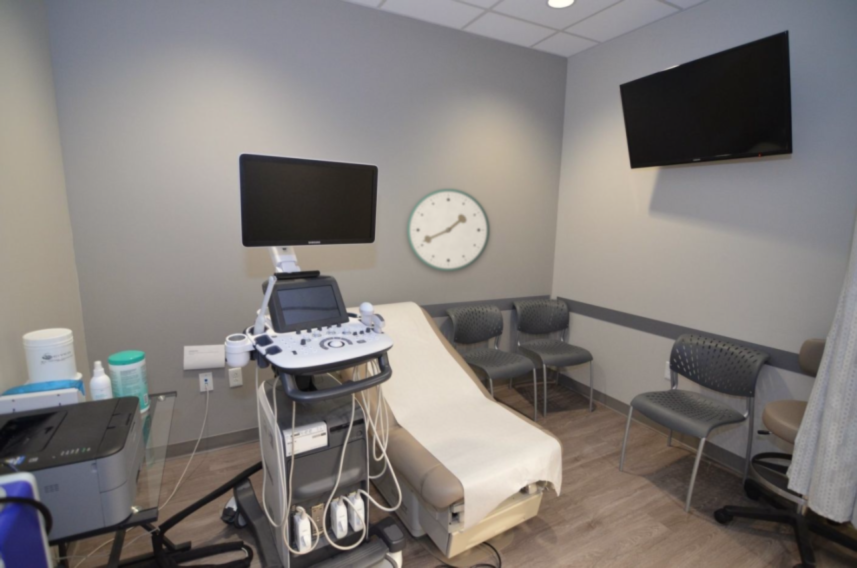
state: 1:41
